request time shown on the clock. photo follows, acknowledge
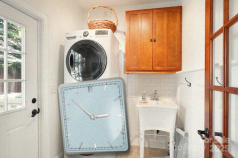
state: 2:52
